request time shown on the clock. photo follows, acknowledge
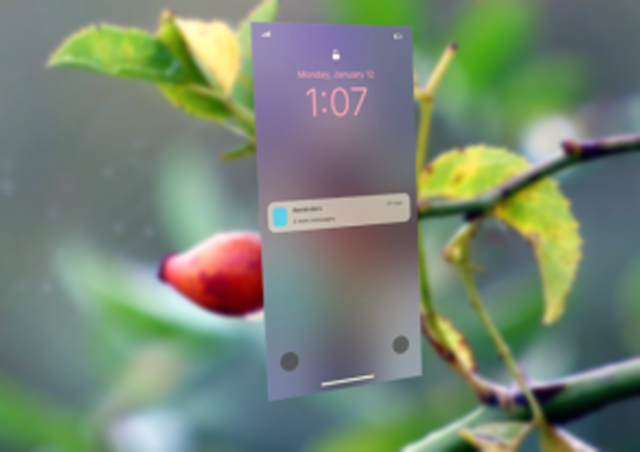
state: 1:07
